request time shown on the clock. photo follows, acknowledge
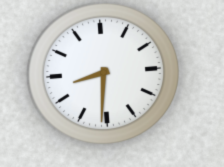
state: 8:31
